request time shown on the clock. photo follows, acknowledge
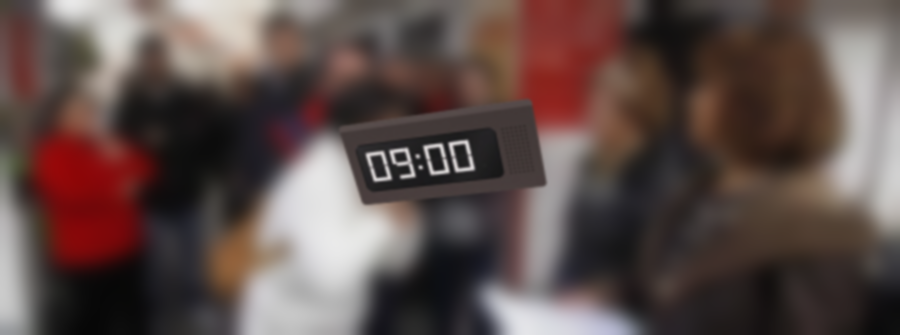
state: 9:00
